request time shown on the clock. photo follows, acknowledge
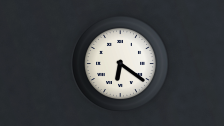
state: 6:21
